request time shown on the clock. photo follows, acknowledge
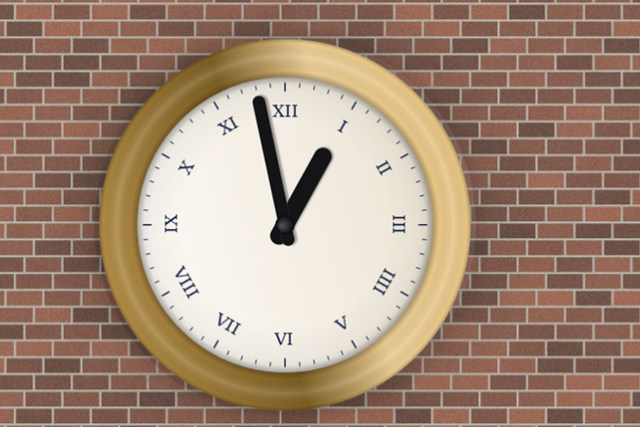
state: 12:58
